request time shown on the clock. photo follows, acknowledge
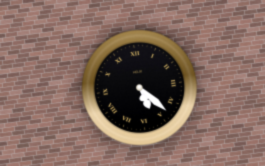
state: 5:23
